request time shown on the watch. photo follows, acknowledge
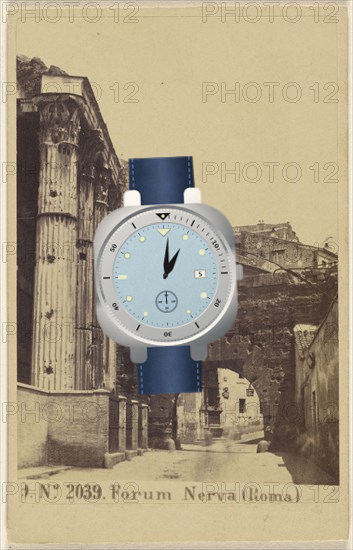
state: 1:01
